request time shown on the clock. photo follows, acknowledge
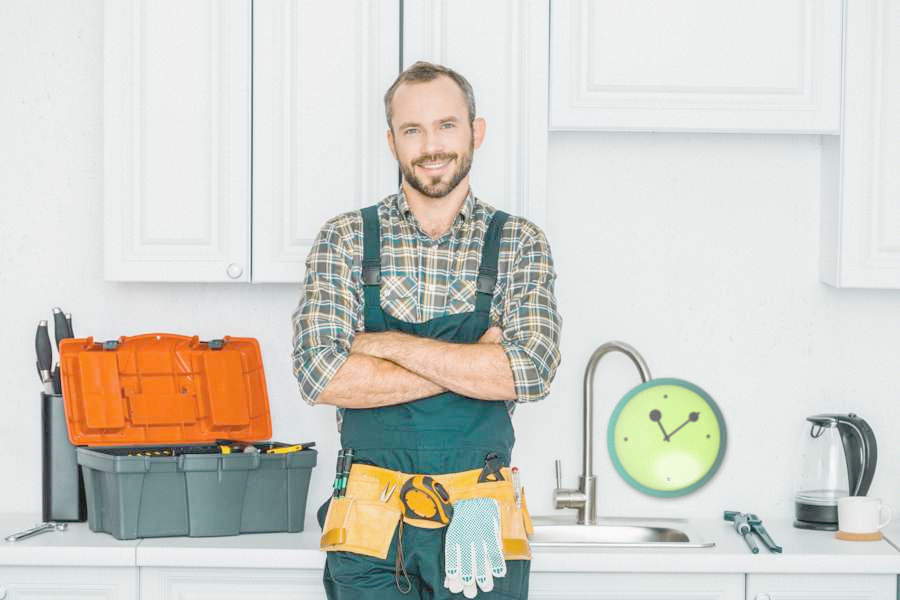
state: 11:09
